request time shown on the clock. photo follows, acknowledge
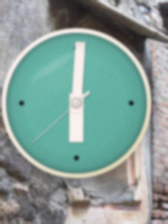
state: 6:00:38
